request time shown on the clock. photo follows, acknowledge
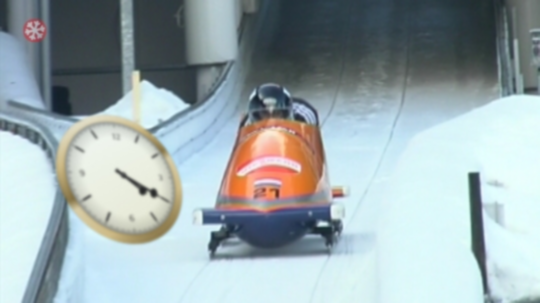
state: 4:20
